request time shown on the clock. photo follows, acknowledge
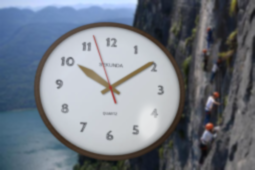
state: 10:08:57
